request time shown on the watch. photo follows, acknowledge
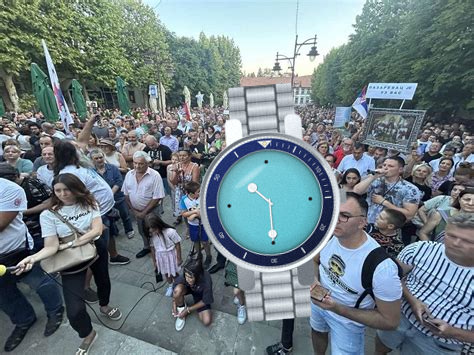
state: 10:30
